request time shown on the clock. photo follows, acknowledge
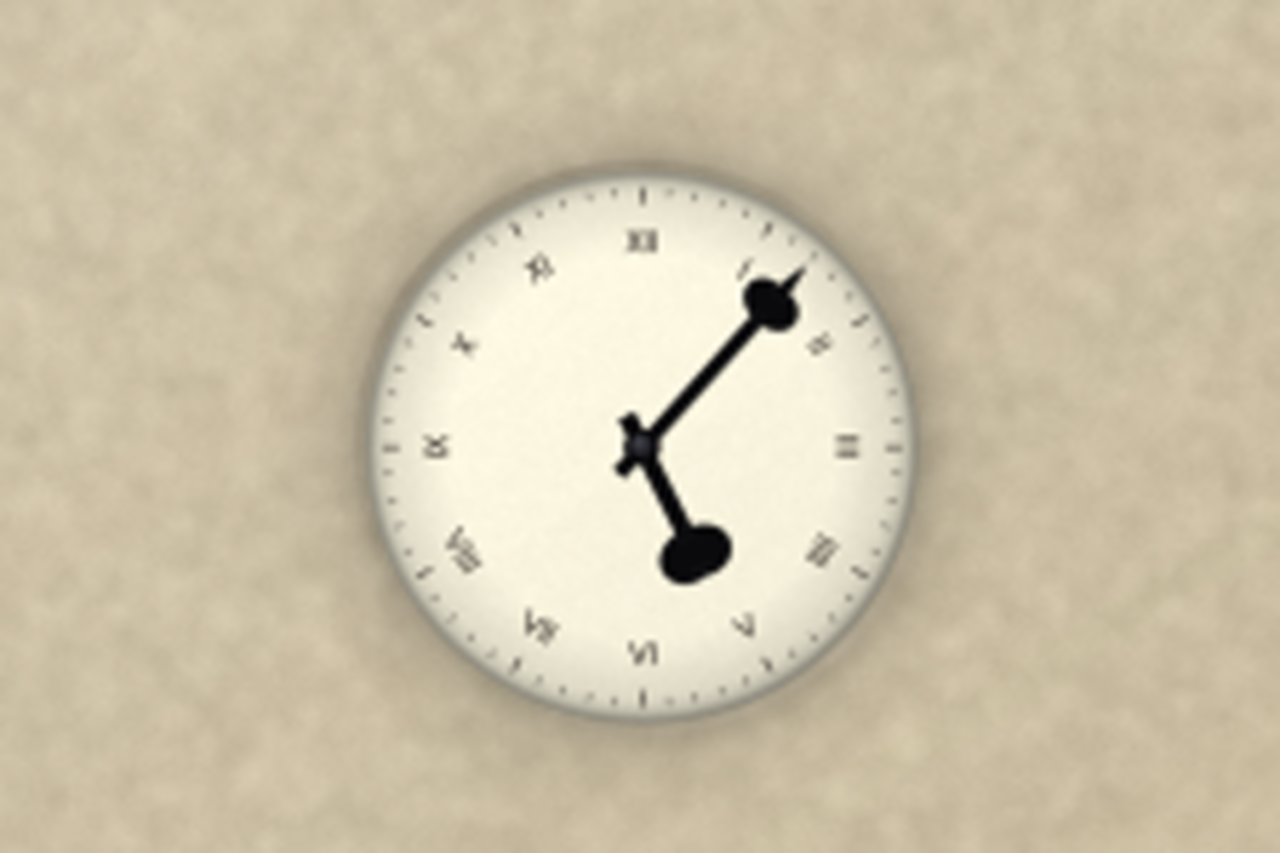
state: 5:07
